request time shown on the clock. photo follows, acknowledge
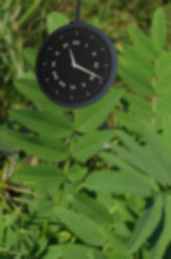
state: 11:19
